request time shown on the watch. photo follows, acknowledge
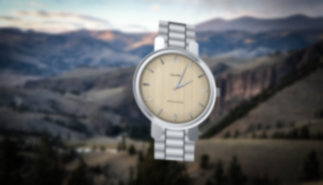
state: 2:04
